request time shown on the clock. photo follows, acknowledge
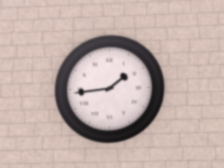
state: 1:44
